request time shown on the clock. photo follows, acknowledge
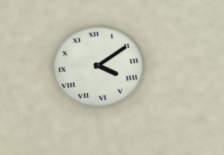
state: 4:10
